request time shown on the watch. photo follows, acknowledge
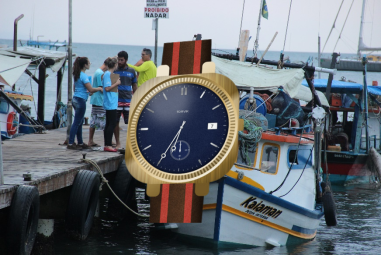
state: 6:35
